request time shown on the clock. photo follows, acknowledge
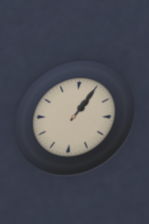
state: 1:05
